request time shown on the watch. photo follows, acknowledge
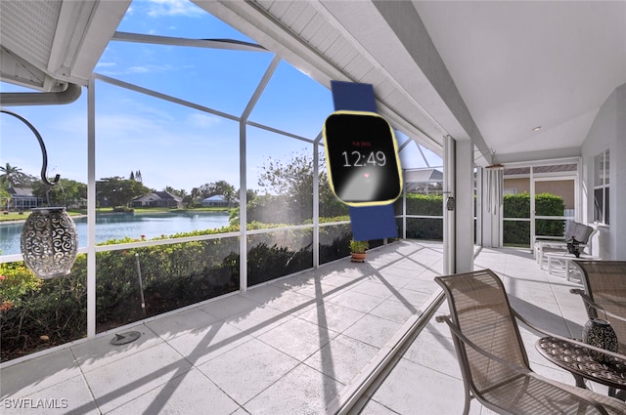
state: 12:49
